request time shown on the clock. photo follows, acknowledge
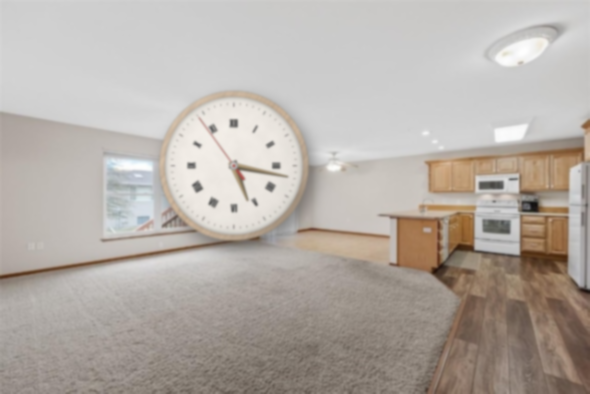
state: 5:16:54
